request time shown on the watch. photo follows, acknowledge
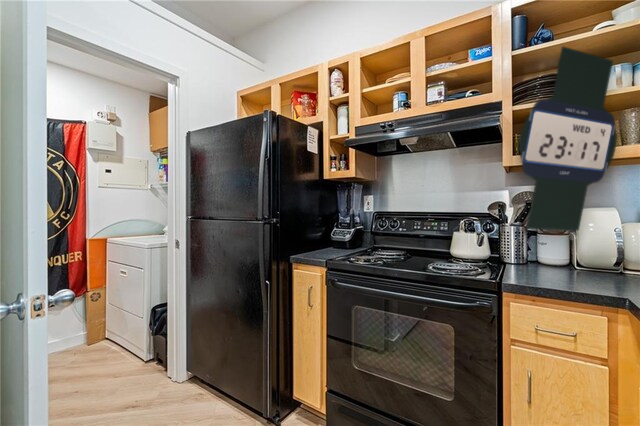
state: 23:17
